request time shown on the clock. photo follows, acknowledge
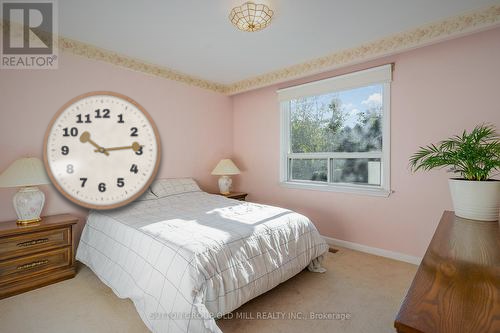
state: 10:14
